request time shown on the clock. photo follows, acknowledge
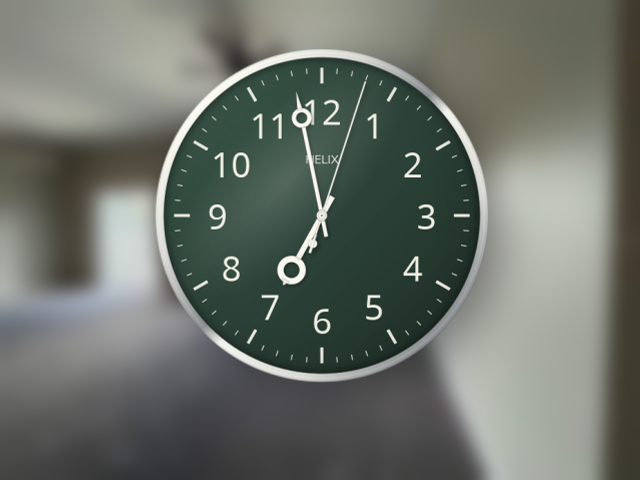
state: 6:58:03
